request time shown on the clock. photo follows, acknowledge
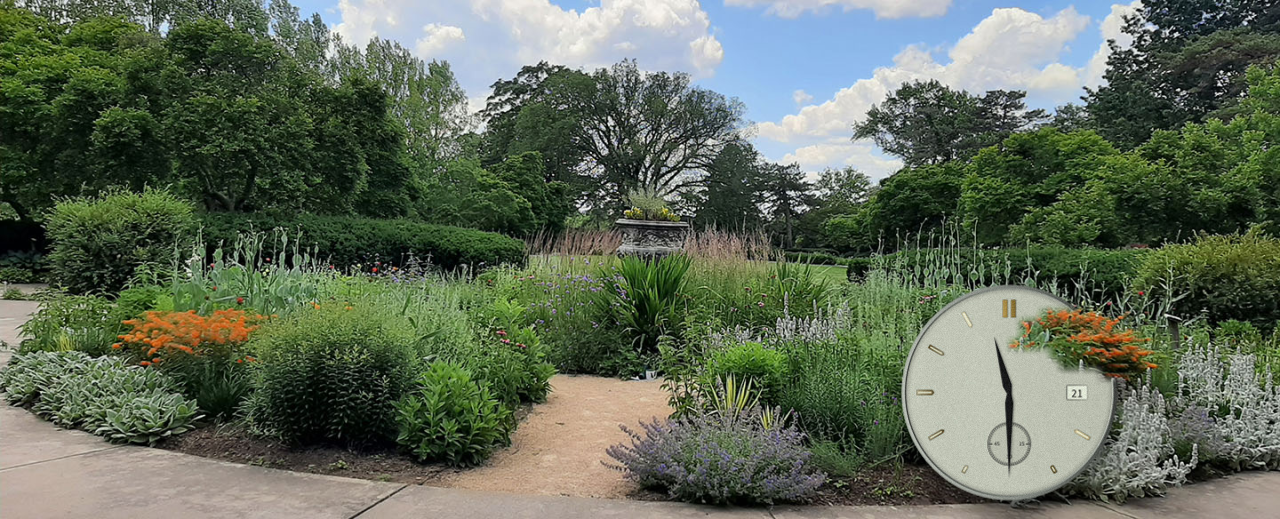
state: 11:30
